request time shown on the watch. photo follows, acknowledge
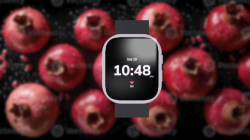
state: 10:48
